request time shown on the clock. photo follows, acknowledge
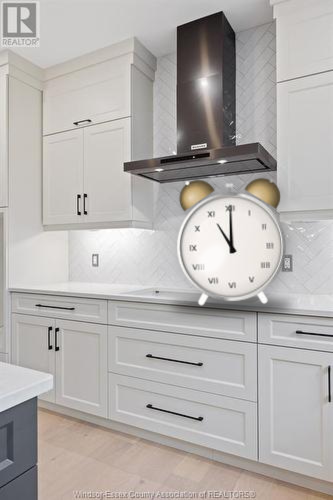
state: 11:00
